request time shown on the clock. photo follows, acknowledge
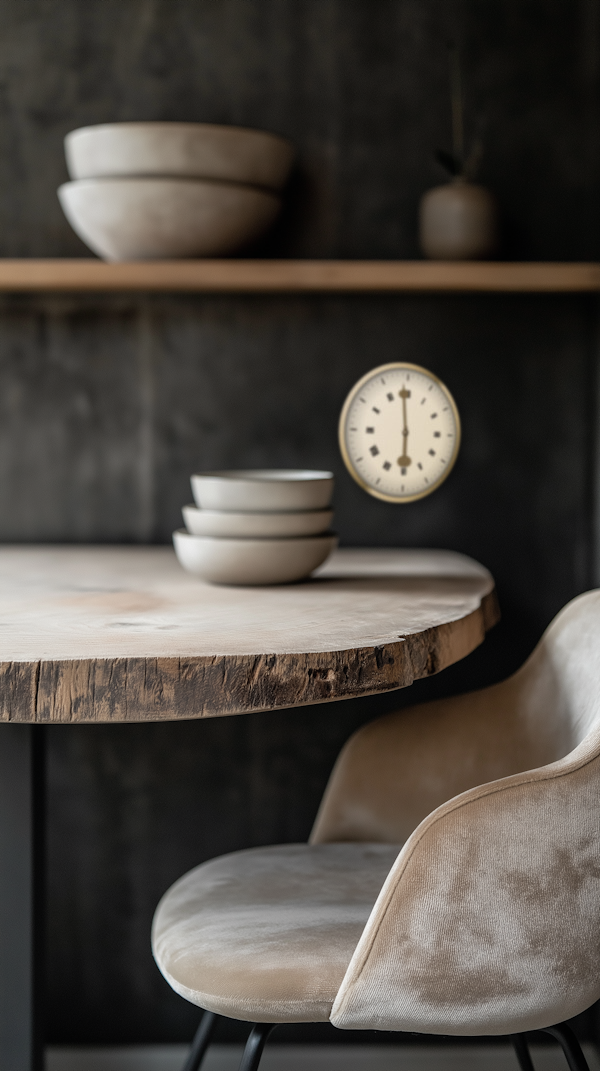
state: 5:59
